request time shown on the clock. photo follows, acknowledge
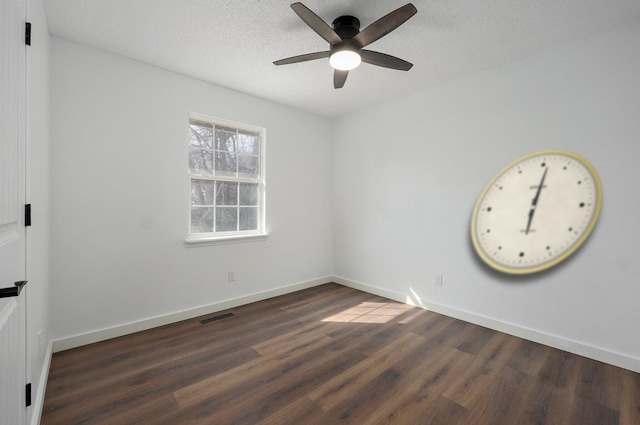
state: 6:01
